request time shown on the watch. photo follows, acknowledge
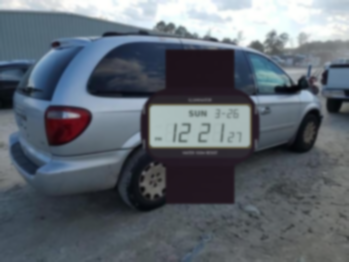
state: 12:21
